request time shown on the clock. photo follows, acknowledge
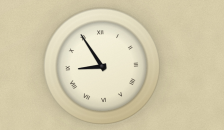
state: 8:55
